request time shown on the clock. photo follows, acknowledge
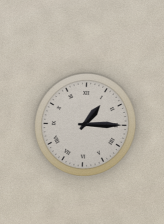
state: 1:15
